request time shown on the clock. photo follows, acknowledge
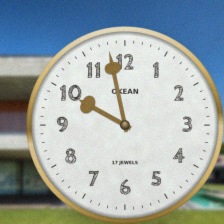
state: 9:58
